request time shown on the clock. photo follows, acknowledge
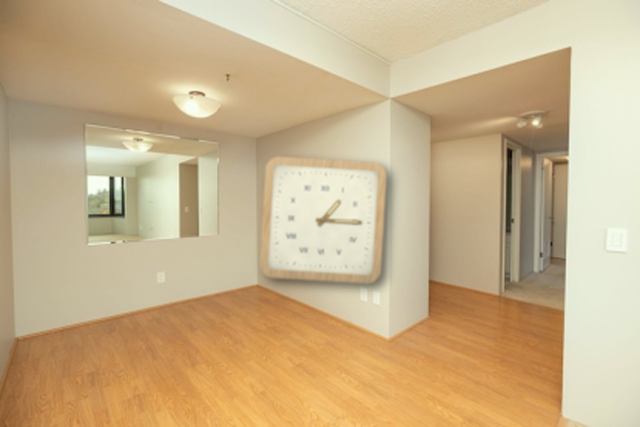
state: 1:15
